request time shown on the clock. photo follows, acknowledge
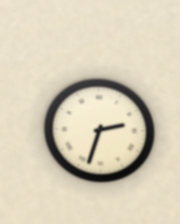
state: 2:33
